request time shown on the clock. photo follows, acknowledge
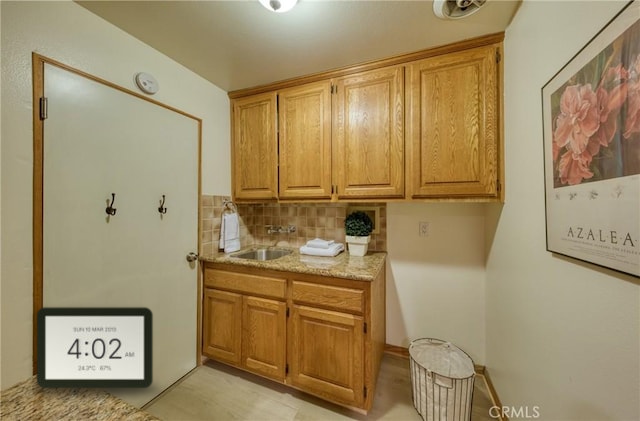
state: 4:02
